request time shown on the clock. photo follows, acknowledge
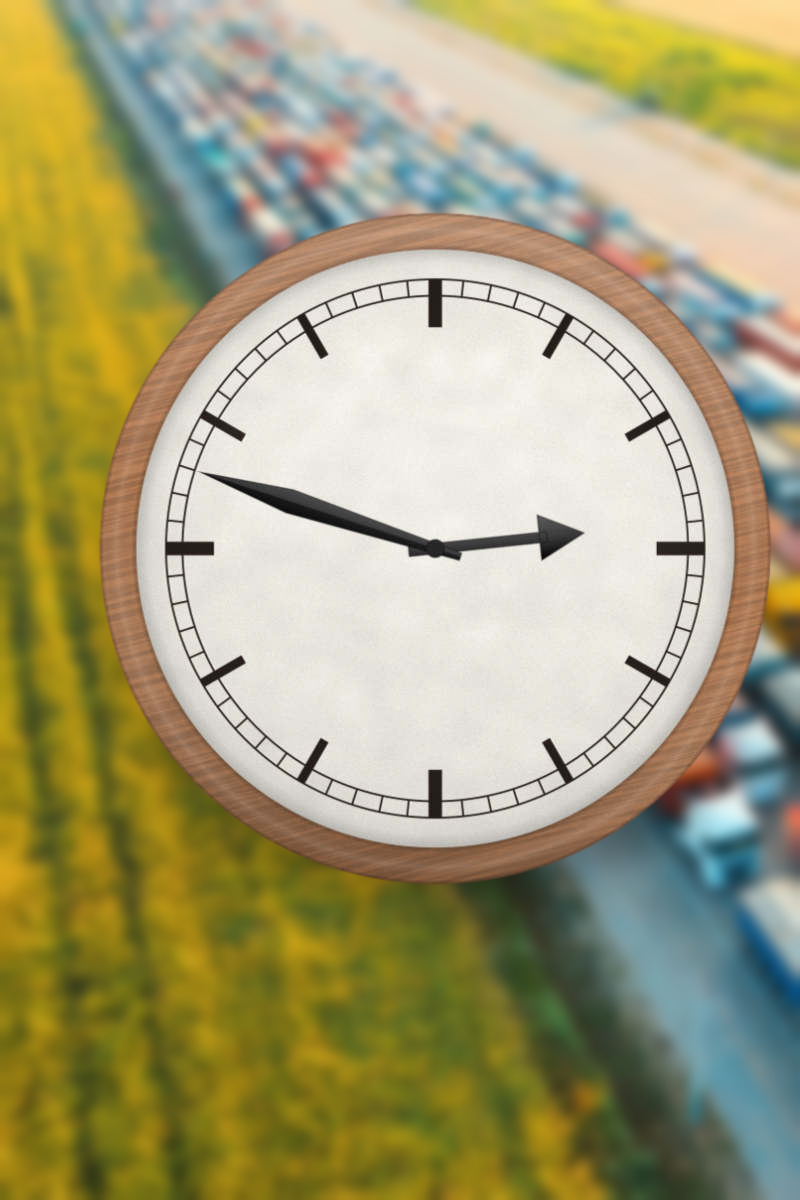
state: 2:48
